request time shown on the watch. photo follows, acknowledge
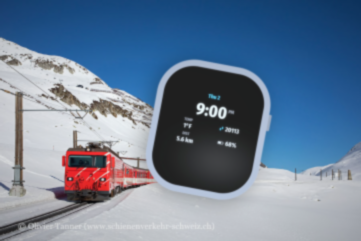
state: 9:00
